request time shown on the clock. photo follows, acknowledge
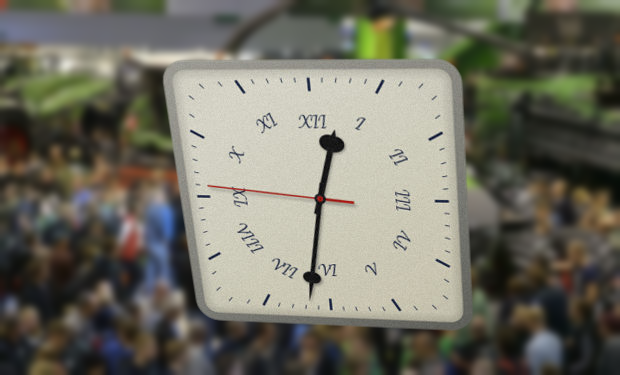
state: 12:31:46
